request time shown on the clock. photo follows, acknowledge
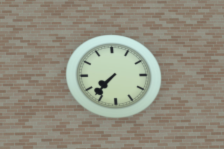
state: 7:37
